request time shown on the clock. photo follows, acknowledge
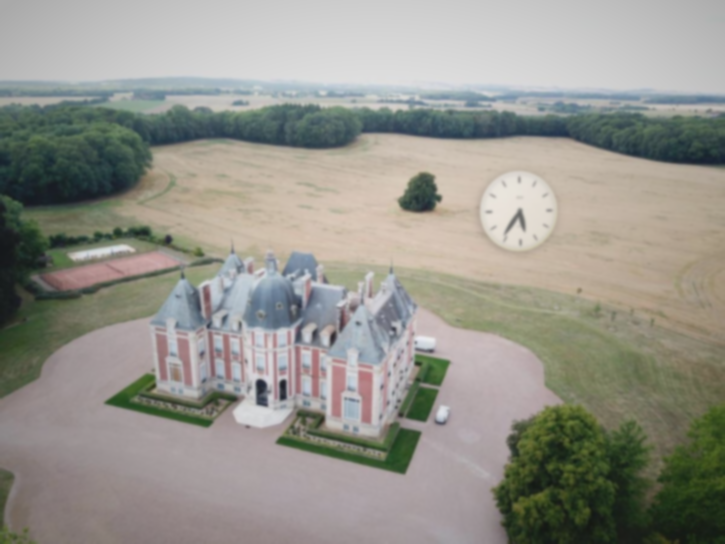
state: 5:36
